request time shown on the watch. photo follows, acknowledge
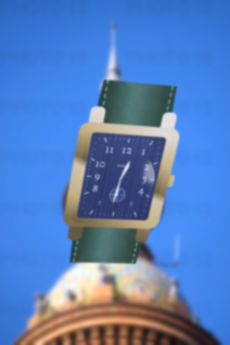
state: 12:31
